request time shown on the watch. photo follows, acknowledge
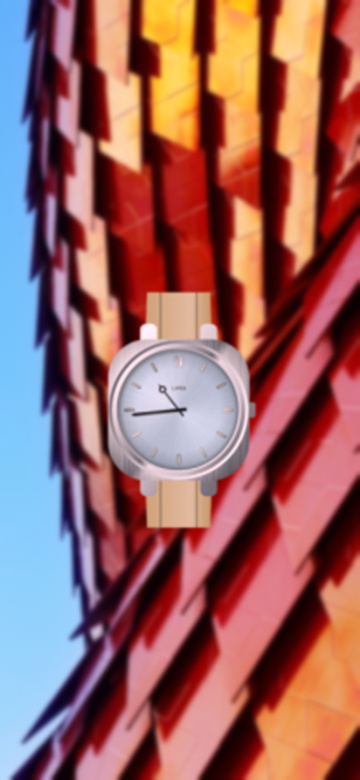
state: 10:44
